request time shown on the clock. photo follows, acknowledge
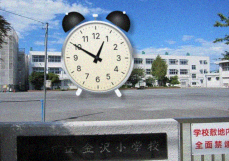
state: 12:50
